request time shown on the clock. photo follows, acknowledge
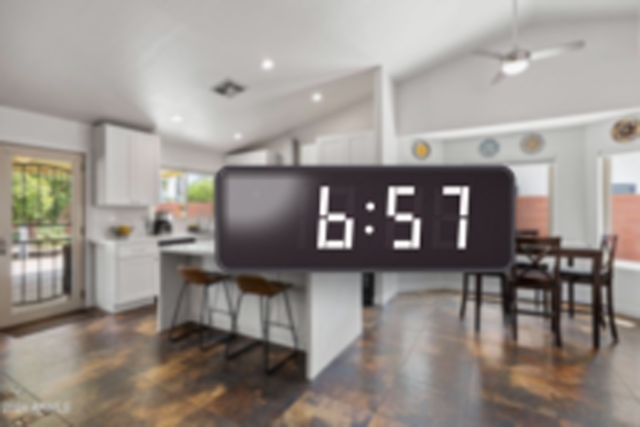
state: 6:57
